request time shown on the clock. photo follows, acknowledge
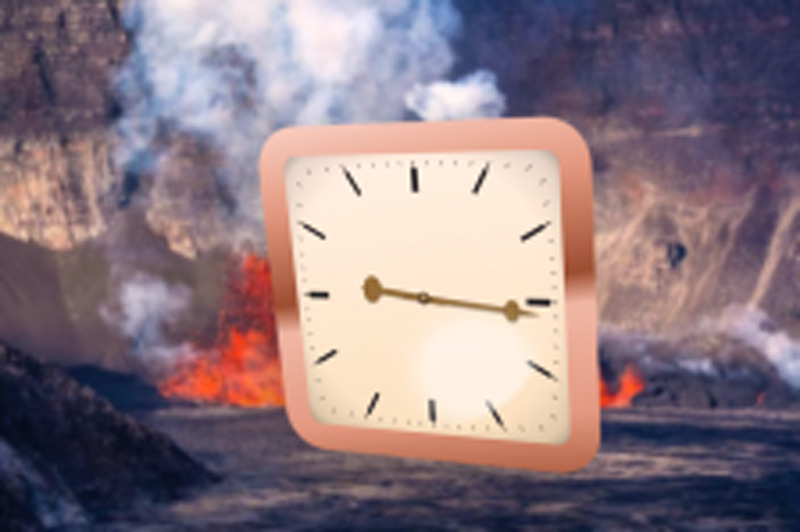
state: 9:16
